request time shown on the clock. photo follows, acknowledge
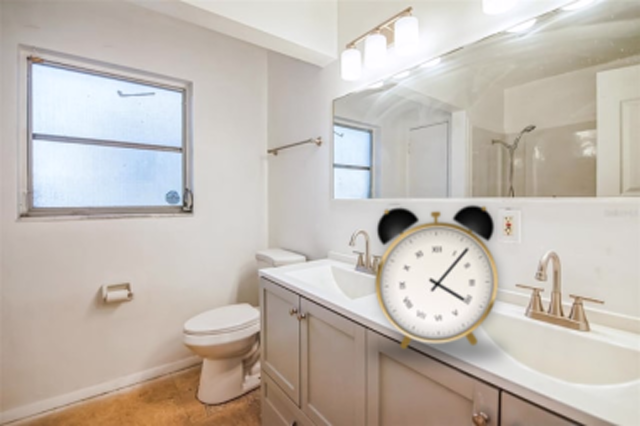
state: 4:07
